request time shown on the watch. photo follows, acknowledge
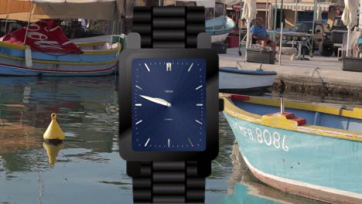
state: 9:48
